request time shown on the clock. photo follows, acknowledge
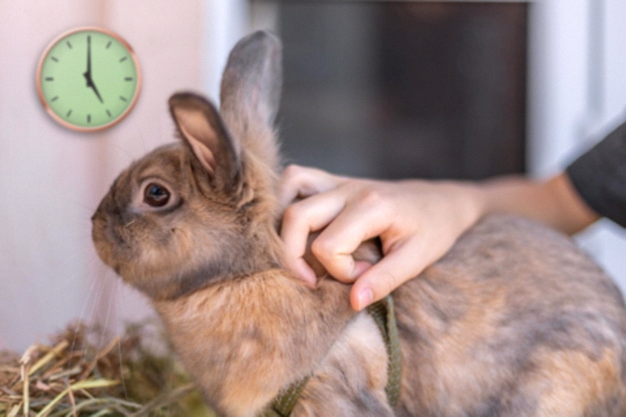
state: 5:00
